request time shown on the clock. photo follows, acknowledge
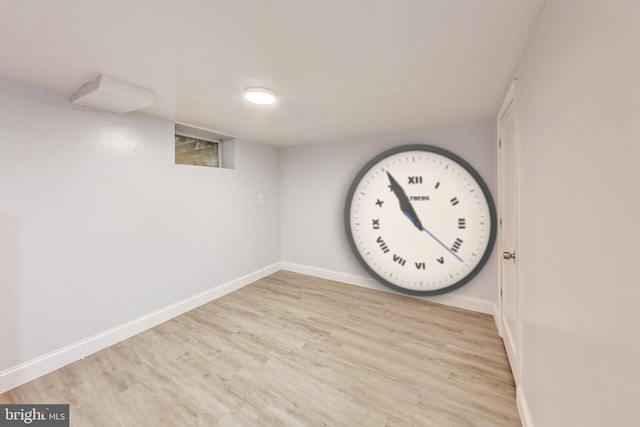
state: 10:55:22
